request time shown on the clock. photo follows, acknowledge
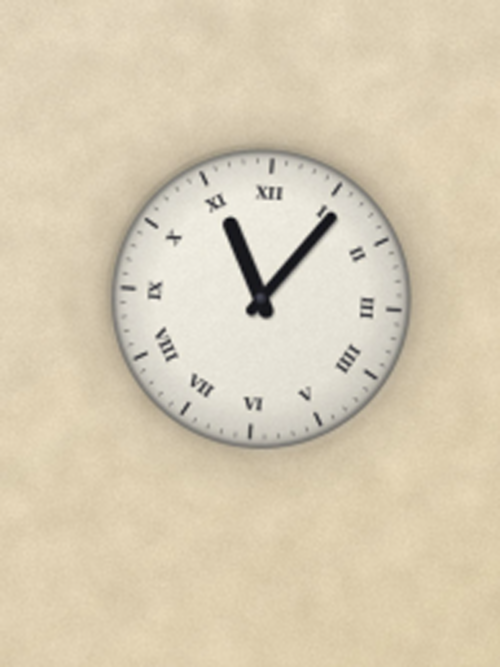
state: 11:06
